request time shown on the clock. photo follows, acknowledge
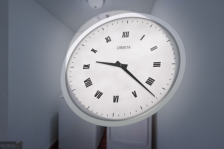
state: 9:22
